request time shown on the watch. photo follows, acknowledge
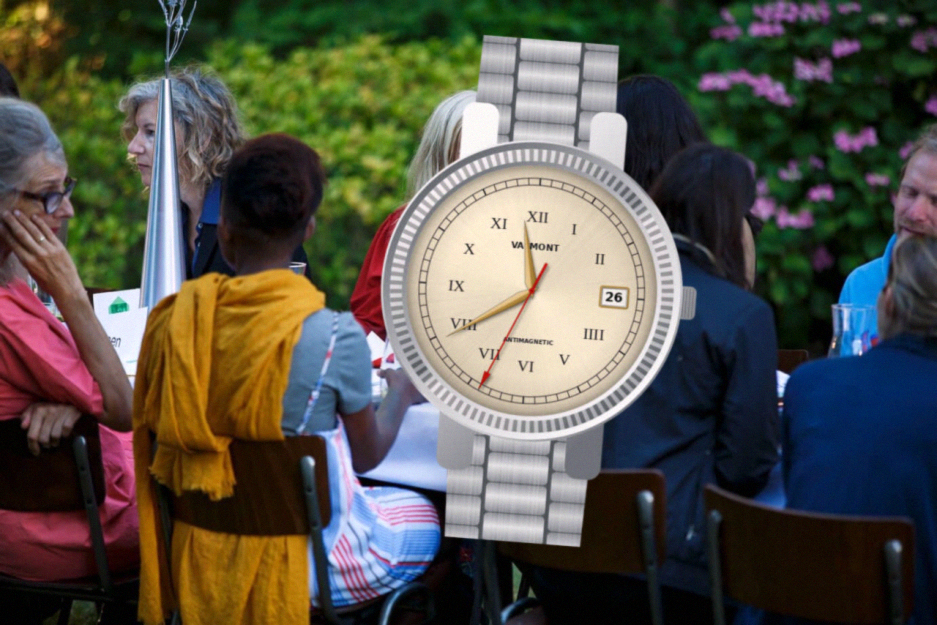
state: 11:39:34
